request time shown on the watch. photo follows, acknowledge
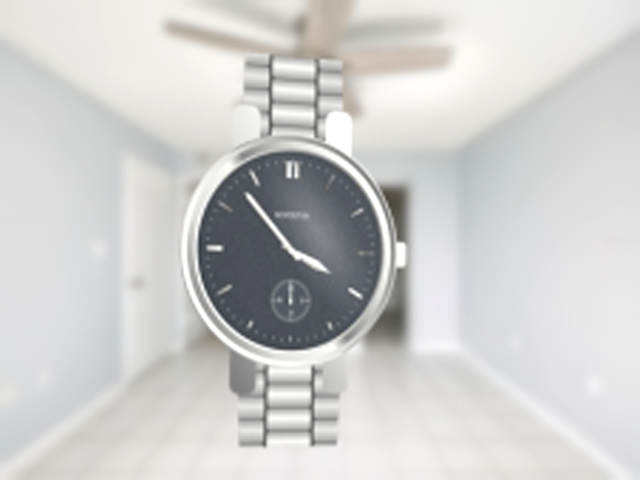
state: 3:53
